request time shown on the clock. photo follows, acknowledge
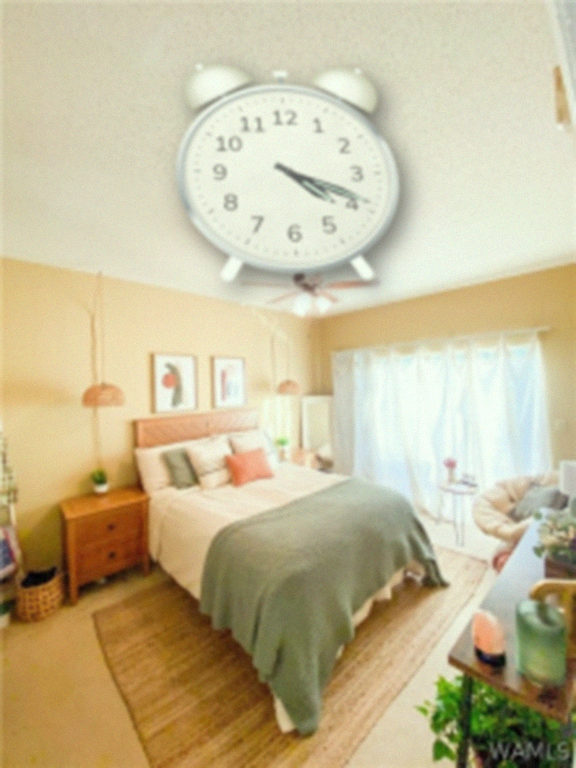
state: 4:19
